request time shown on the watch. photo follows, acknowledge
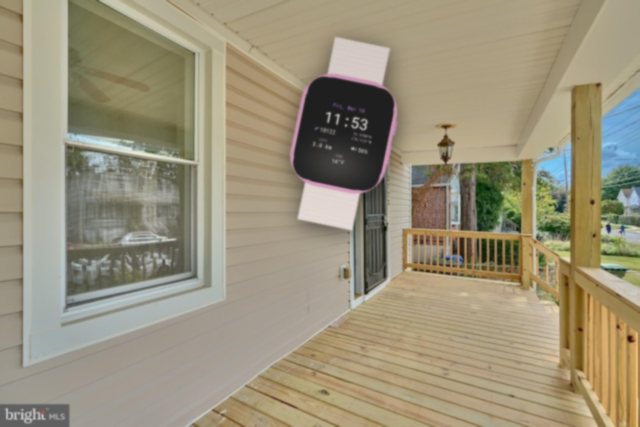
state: 11:53
